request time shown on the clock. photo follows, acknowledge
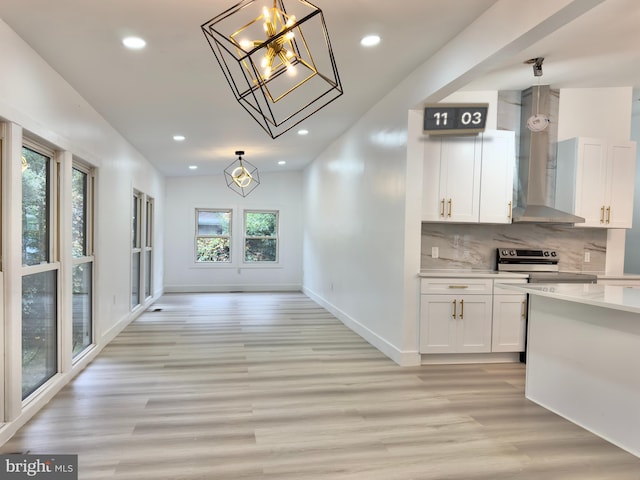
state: 11:03
